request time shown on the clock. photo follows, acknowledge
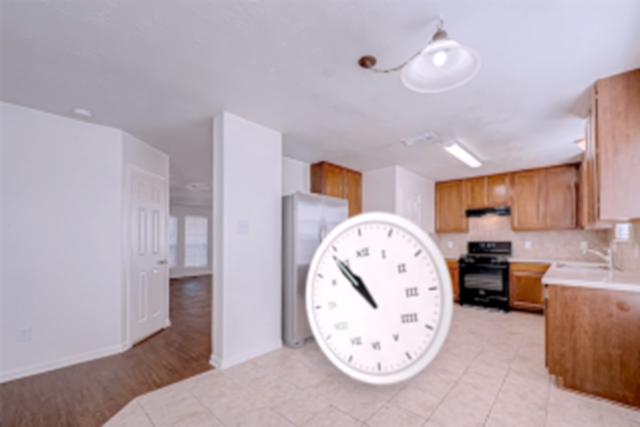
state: 10:54
